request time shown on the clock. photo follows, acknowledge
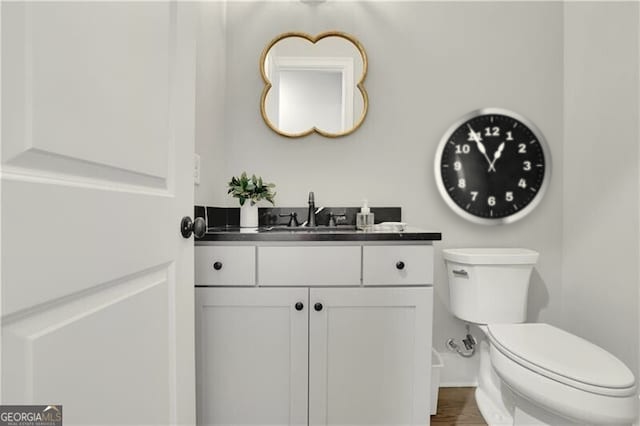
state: 12:55
